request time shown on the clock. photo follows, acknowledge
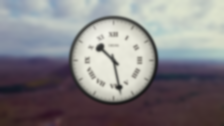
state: 10:28
